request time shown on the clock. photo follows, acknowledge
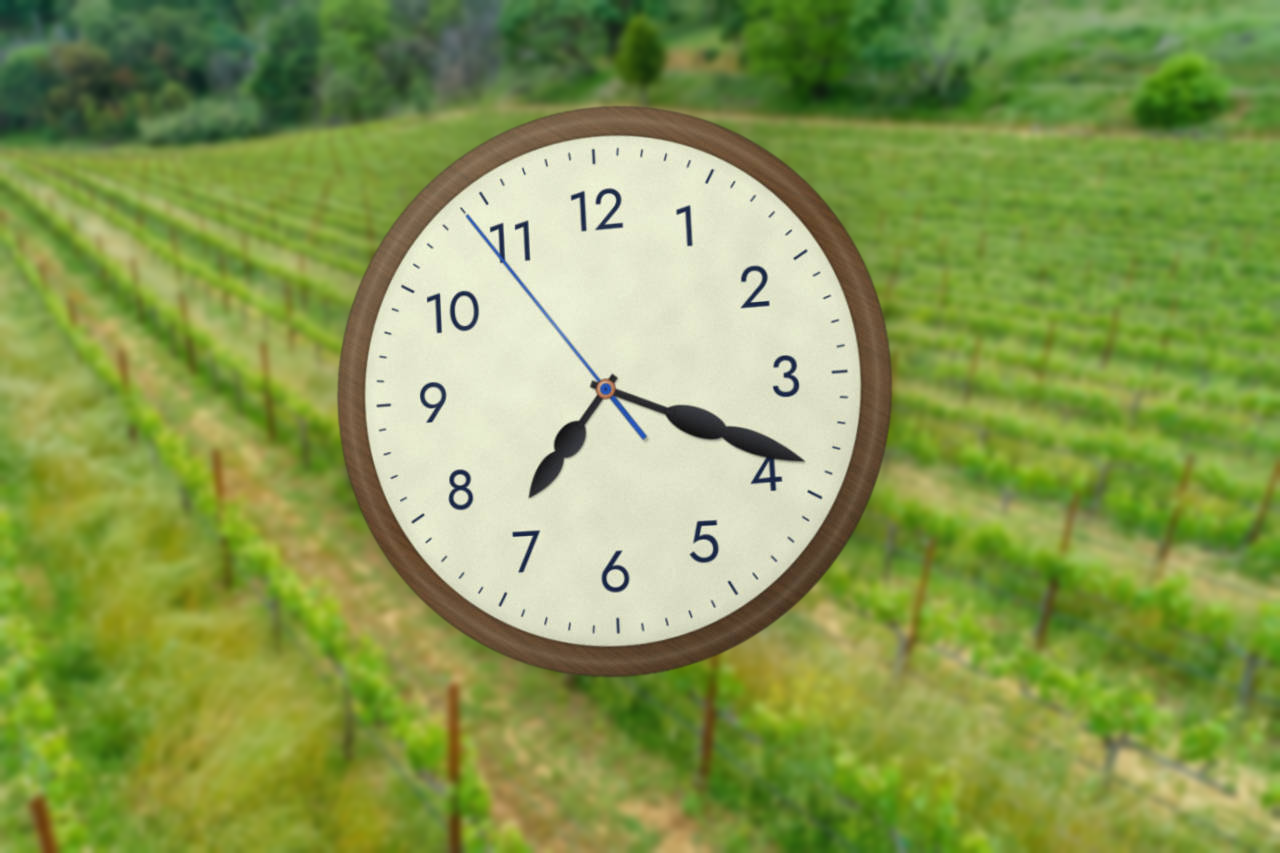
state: 7:18:54
